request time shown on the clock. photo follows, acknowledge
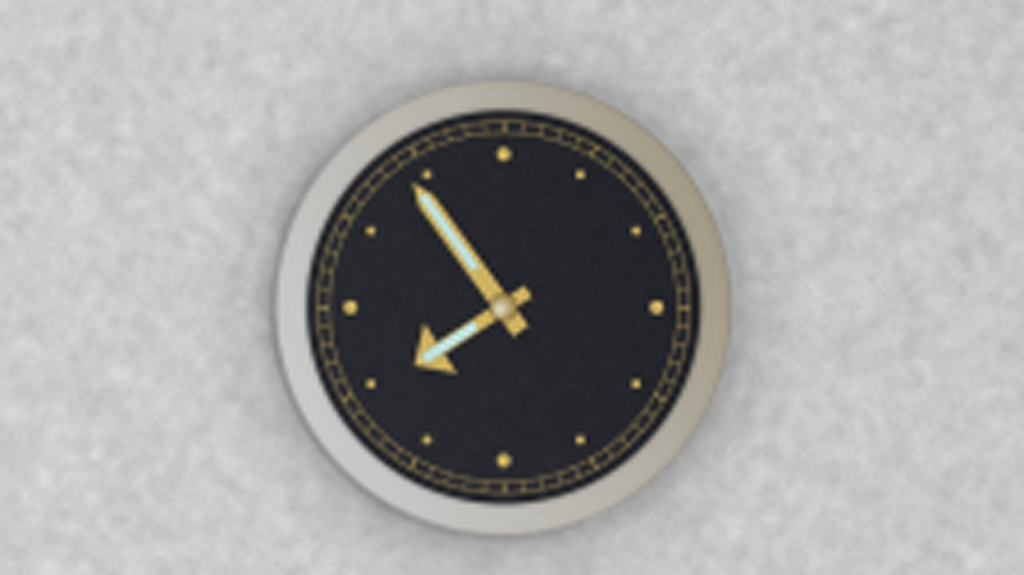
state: 7:54
